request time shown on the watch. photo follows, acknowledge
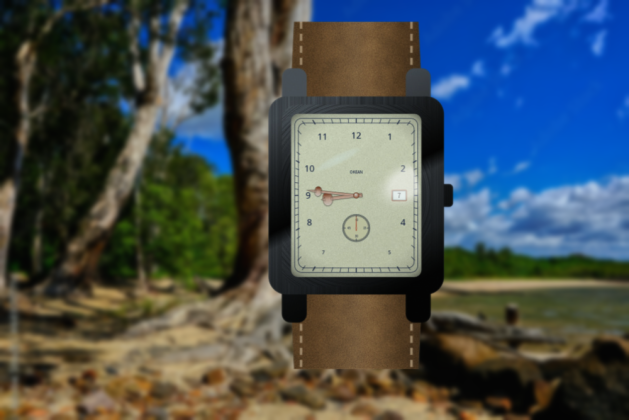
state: 8:46
